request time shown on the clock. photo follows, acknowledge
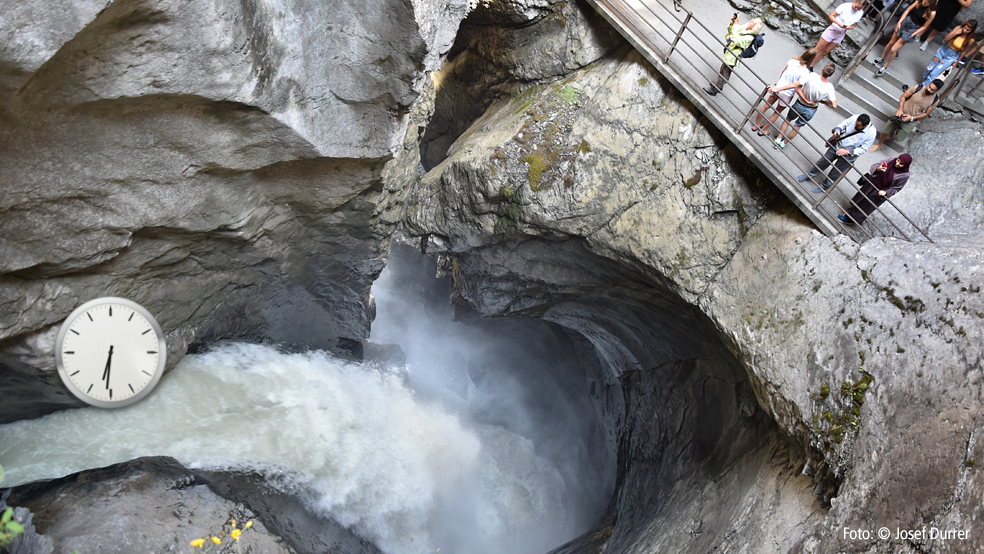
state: 6:31
